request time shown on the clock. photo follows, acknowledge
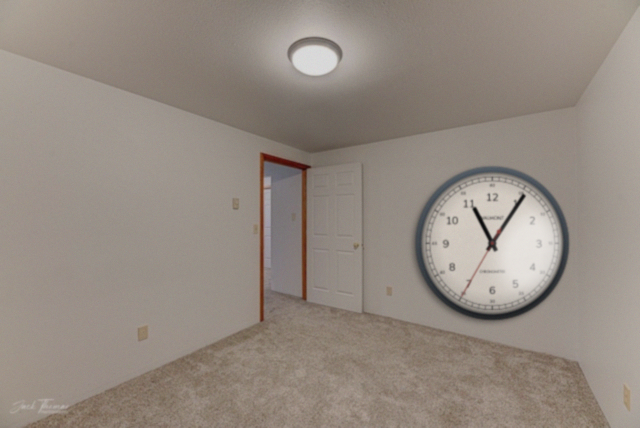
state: 11:05:35
